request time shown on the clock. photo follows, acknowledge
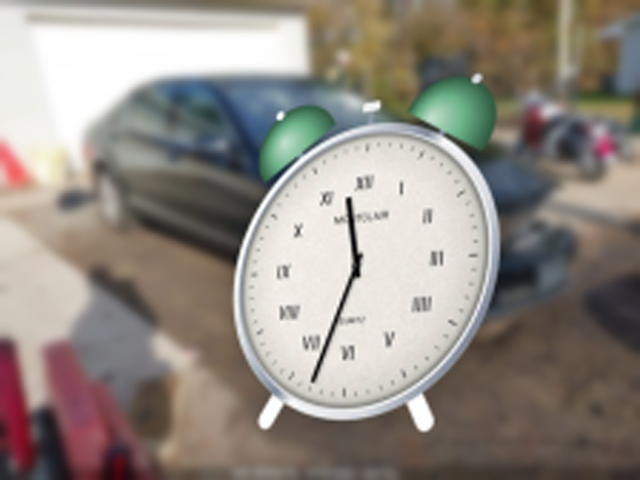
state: 11:33
